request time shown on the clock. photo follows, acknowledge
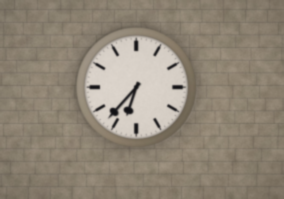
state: 6:37
